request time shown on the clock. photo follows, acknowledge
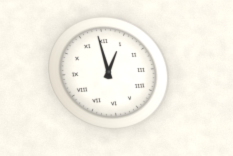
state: 12:59
